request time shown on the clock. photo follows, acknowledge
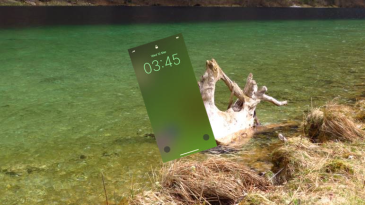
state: 3:45
